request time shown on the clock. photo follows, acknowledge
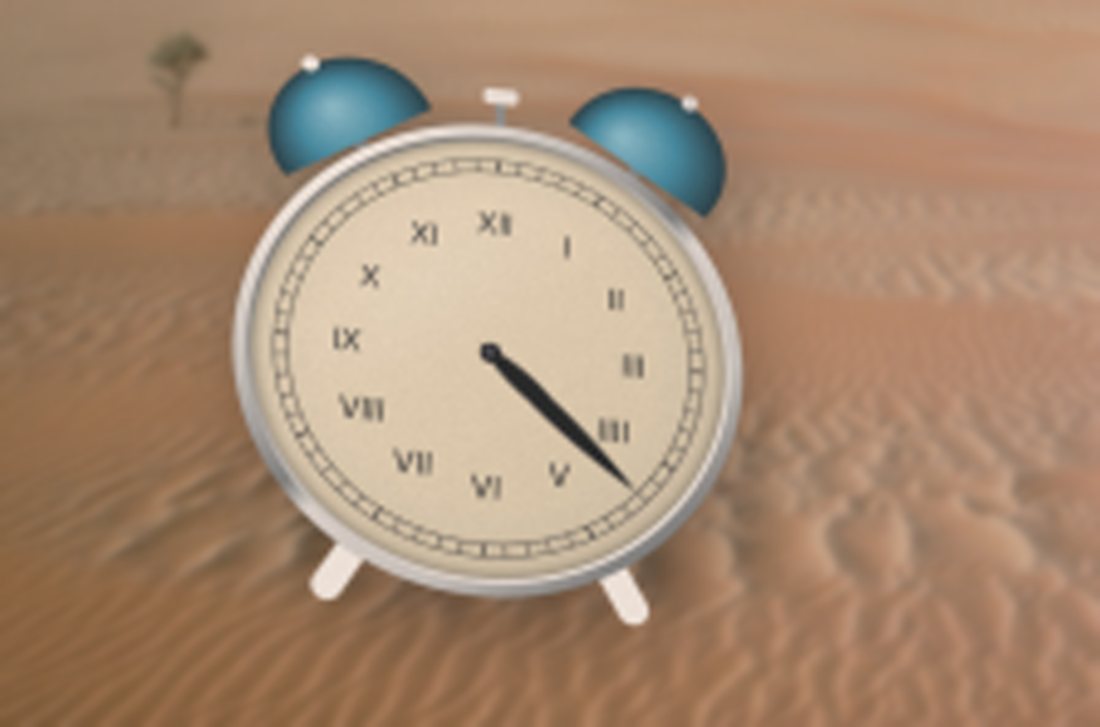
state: 4:22
